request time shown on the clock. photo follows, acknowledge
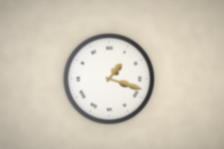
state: 1:18
